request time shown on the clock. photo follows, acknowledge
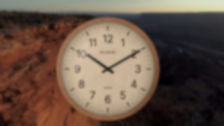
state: 10:10
